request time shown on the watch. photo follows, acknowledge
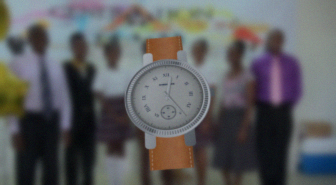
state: 12:24
